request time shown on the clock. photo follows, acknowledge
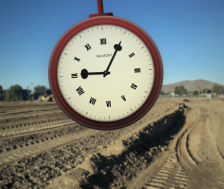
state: 9:05
